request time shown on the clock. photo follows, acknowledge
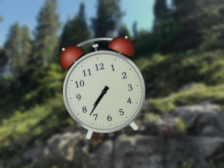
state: 7:37
